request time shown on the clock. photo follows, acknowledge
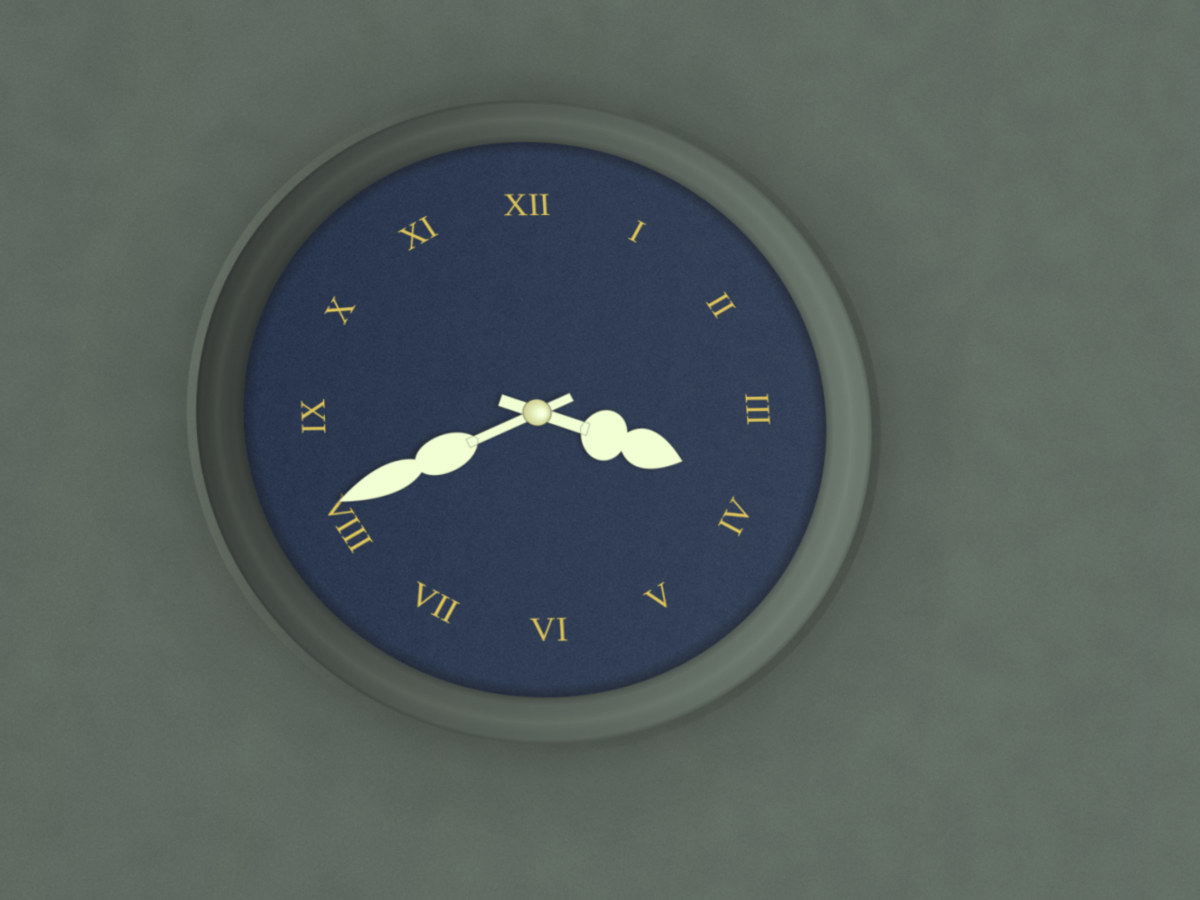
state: 3:41
